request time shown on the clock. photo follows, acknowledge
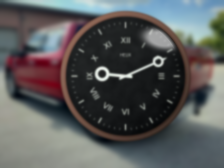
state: 9:11
